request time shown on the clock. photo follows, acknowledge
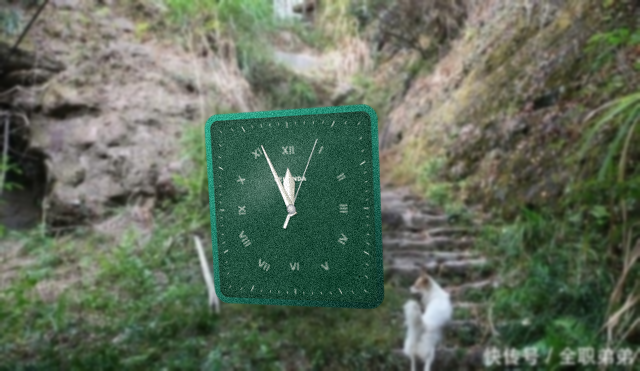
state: 11:56:04
